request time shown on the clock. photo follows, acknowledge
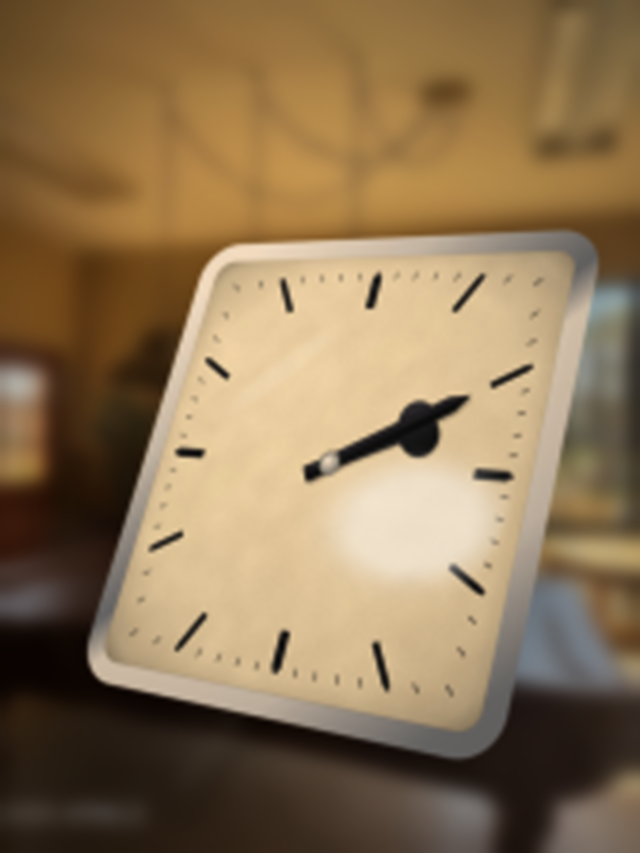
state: 2:10
